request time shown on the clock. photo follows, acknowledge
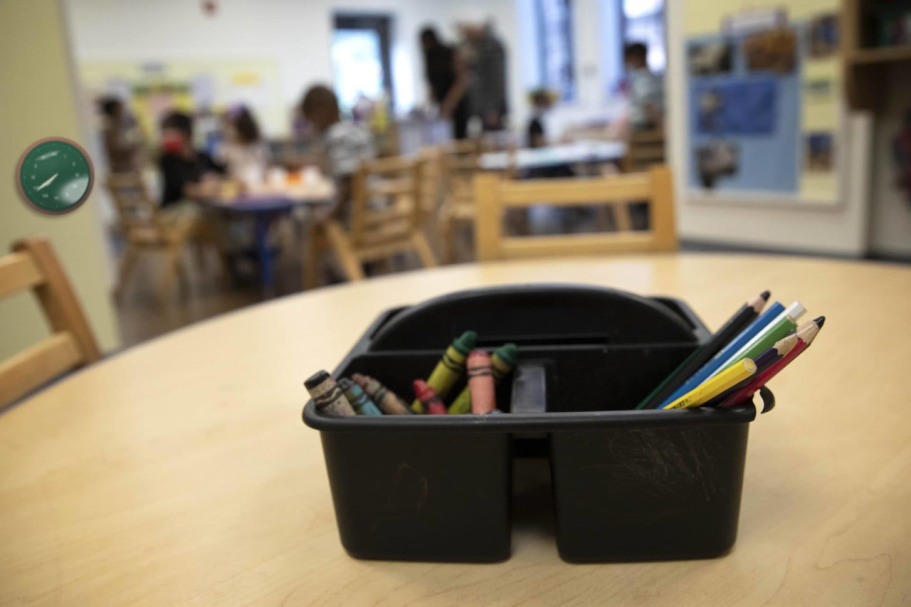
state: 7:39
